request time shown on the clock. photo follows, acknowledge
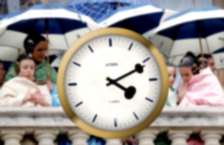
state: 4:11
